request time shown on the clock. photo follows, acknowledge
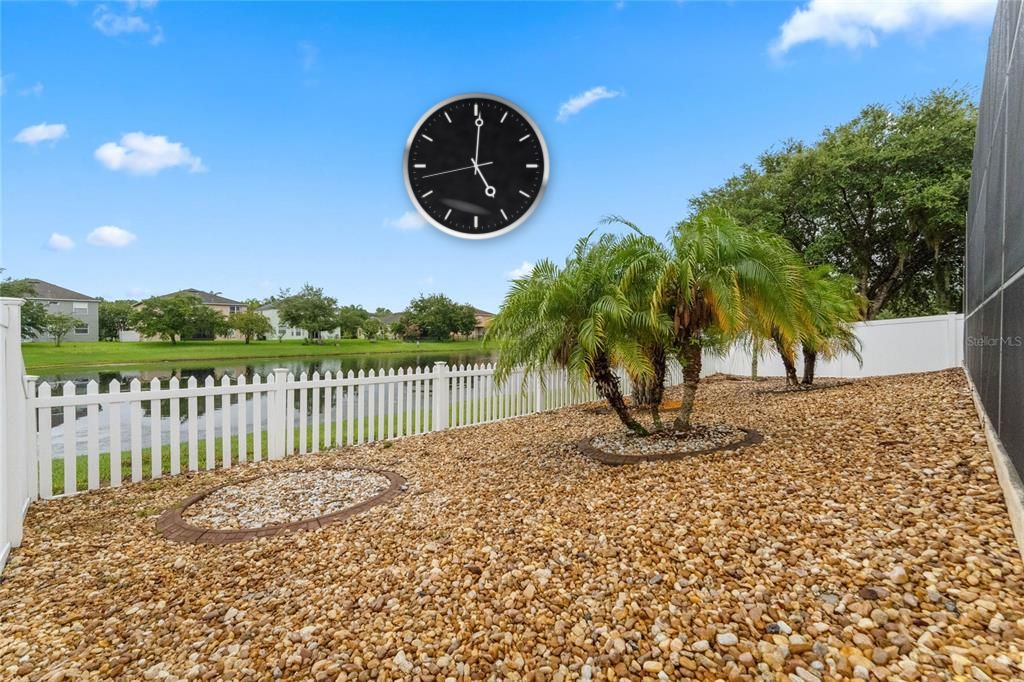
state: 5:00:43
